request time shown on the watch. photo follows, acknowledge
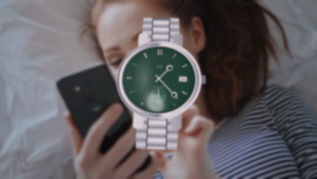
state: 1:23
